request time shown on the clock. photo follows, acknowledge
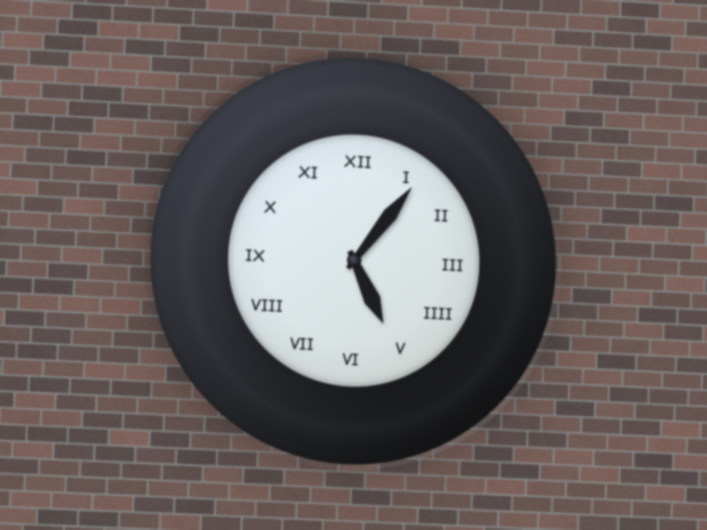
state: 5:06
